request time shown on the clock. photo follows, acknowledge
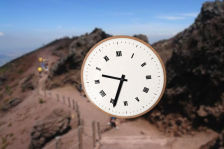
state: 9:34
